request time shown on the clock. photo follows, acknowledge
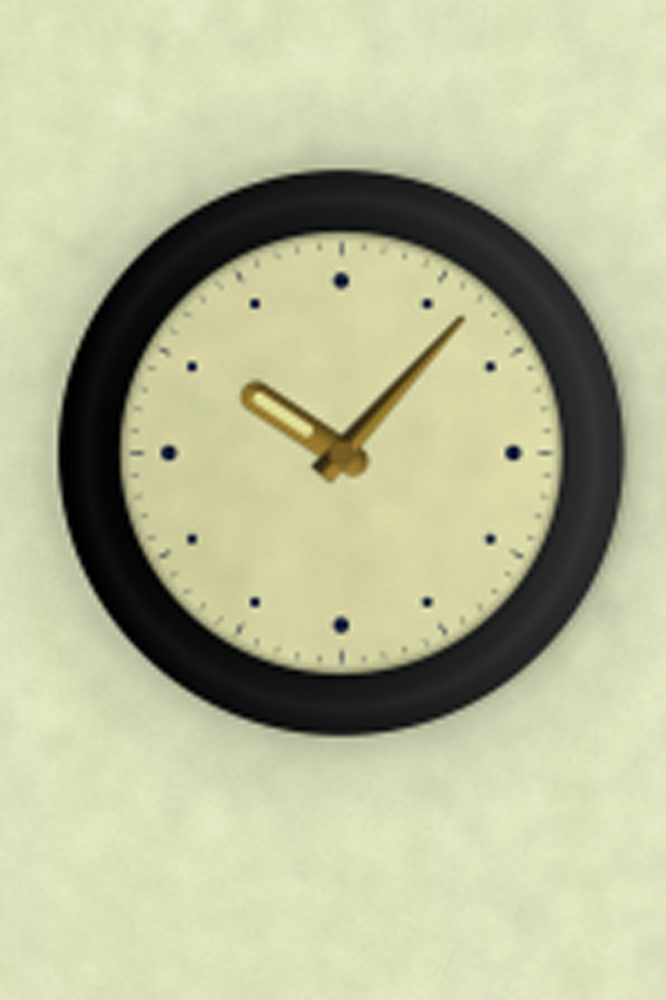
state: 10:07
